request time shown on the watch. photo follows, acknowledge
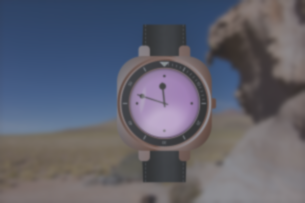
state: 11:48
